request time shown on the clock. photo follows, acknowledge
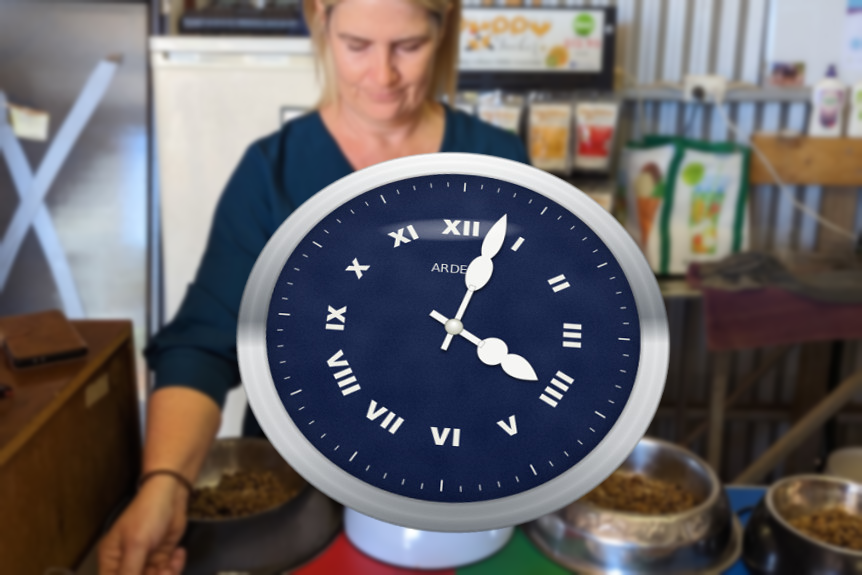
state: 4:03
